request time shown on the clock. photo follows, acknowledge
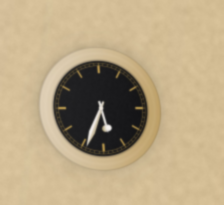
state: 5:34
